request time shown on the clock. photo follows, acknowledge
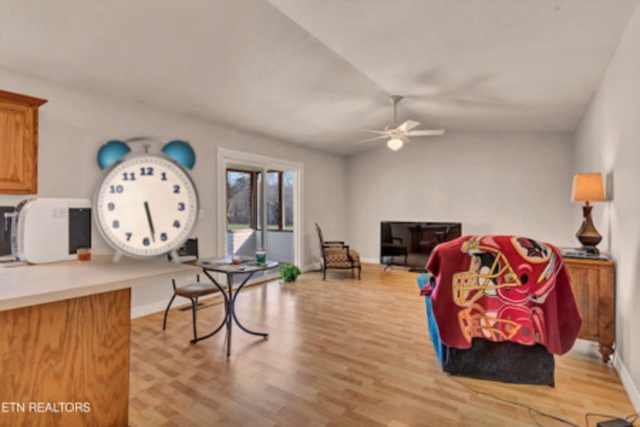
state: 5:28
